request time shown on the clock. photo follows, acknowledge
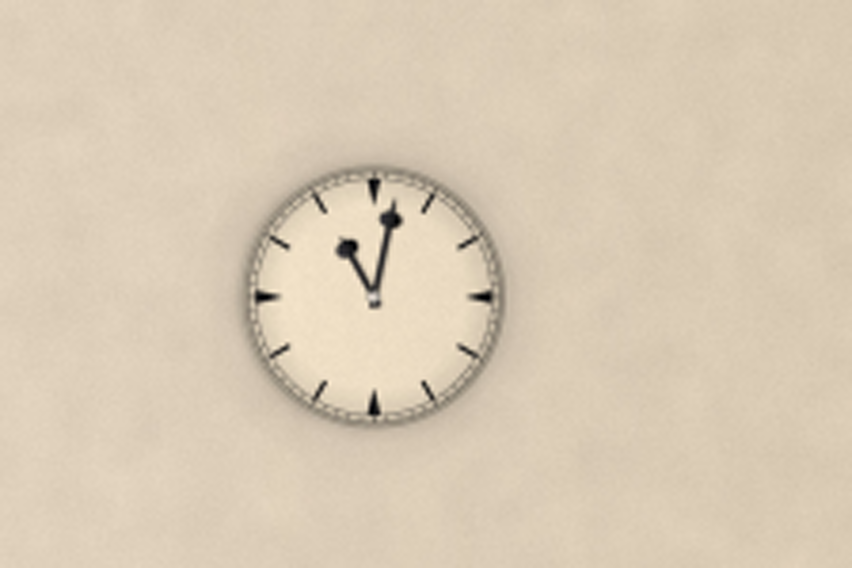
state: 11:02
